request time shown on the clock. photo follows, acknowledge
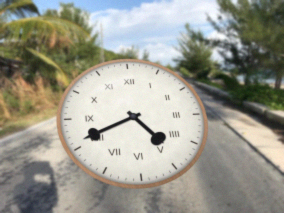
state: 4:41
